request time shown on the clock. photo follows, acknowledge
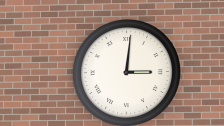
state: 3:01
